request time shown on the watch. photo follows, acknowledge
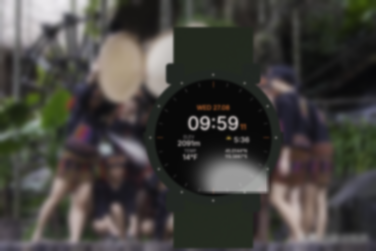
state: 9:59
